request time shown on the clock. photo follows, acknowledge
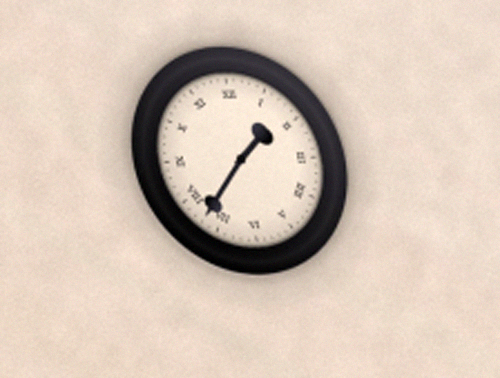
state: 1:37
